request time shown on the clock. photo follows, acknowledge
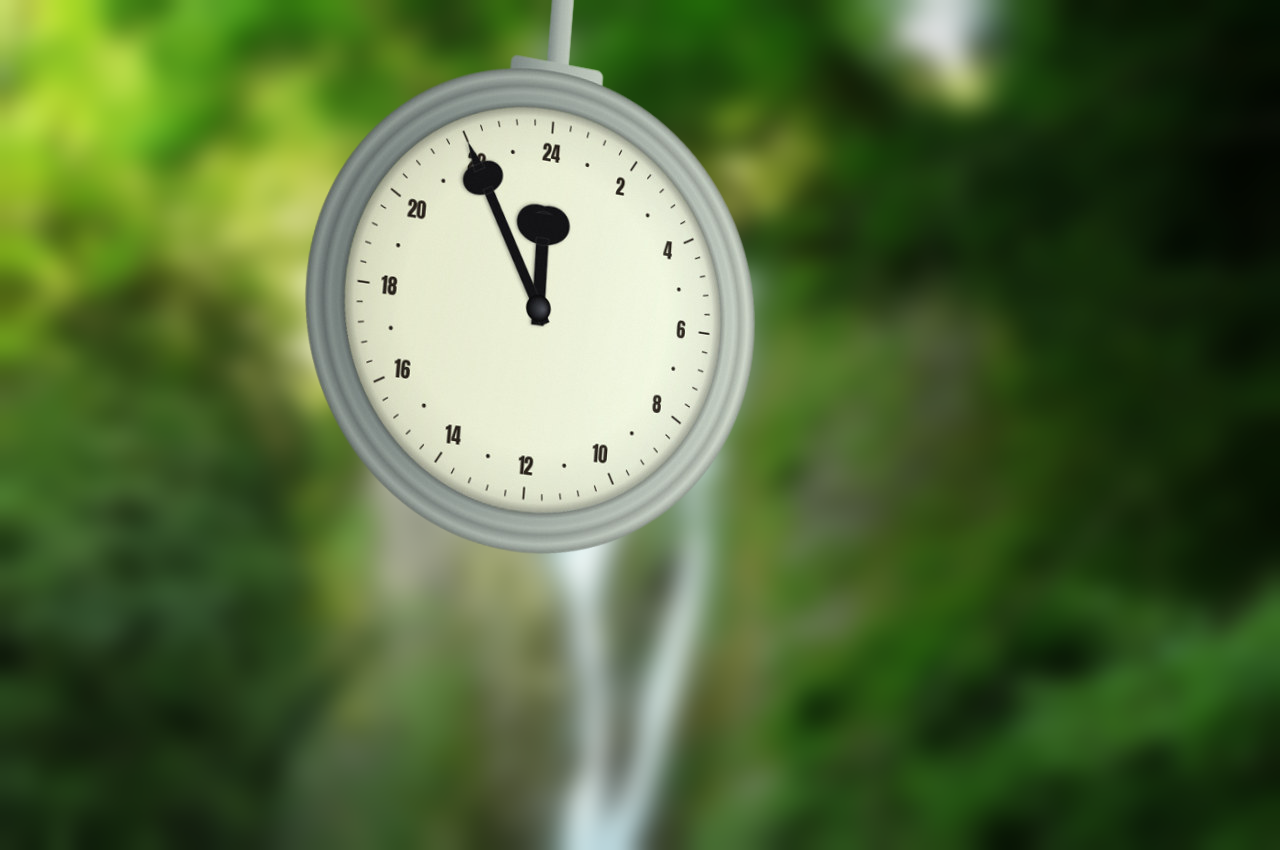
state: 23:55
